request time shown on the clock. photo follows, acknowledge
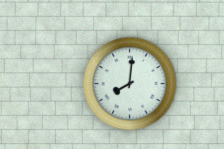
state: 8:01
